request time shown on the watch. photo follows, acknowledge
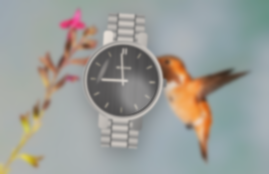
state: 8:59
